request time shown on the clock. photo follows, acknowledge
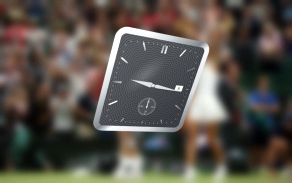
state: 9:16
